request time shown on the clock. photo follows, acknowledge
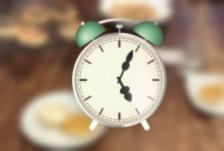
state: 5:04
